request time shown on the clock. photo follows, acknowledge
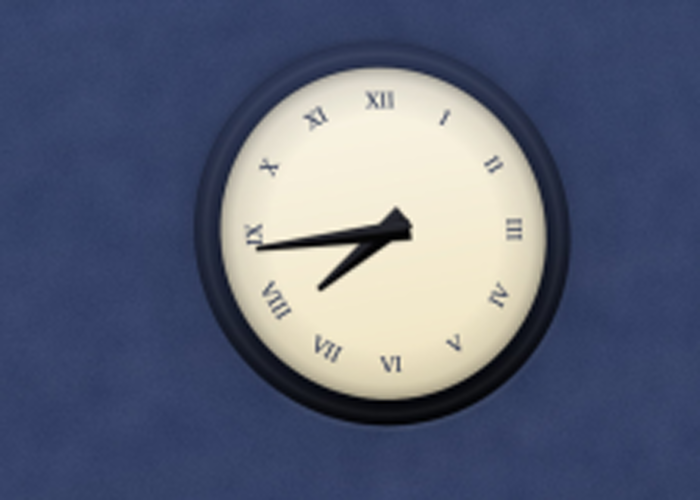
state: 7:44
